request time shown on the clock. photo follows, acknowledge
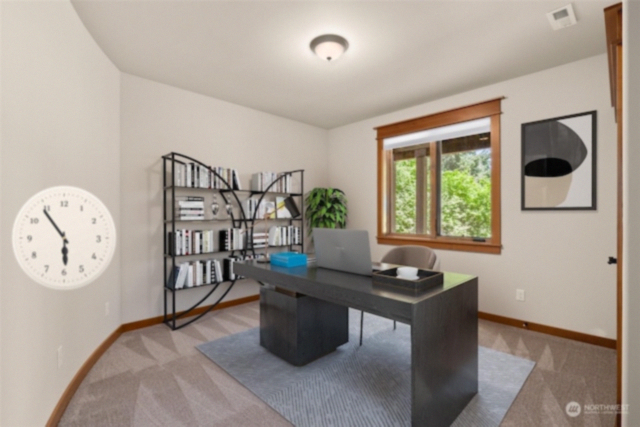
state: 5:54
